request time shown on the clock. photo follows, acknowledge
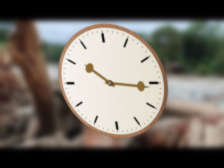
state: 10:16
